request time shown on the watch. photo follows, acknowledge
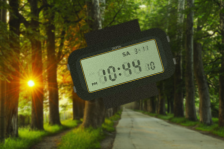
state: 10:44:10
